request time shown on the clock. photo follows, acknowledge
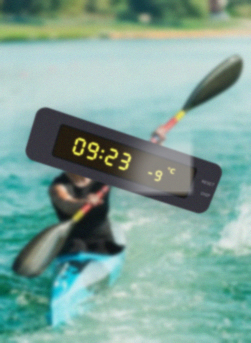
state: 9:23
